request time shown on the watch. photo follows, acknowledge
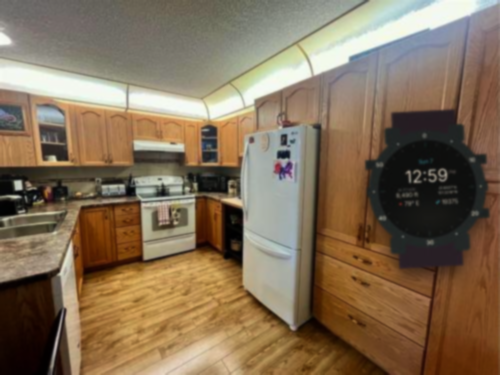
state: 12:59
